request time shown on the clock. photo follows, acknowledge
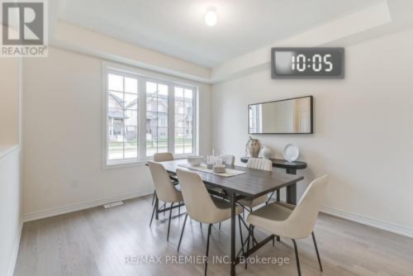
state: 10:05
